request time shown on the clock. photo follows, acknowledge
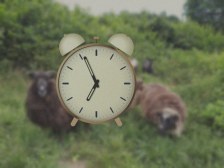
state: 6:56
